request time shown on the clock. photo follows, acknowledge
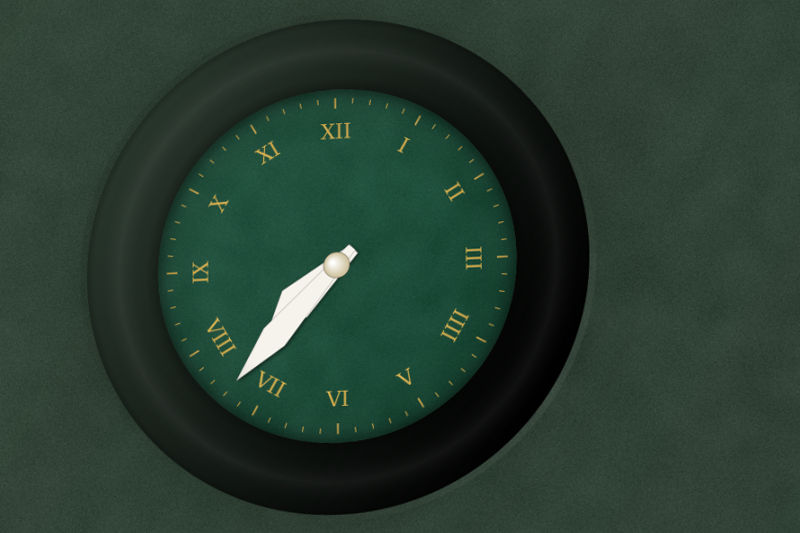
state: 7:37
